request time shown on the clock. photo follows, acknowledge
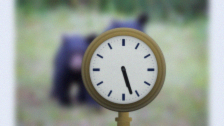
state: 5:27
